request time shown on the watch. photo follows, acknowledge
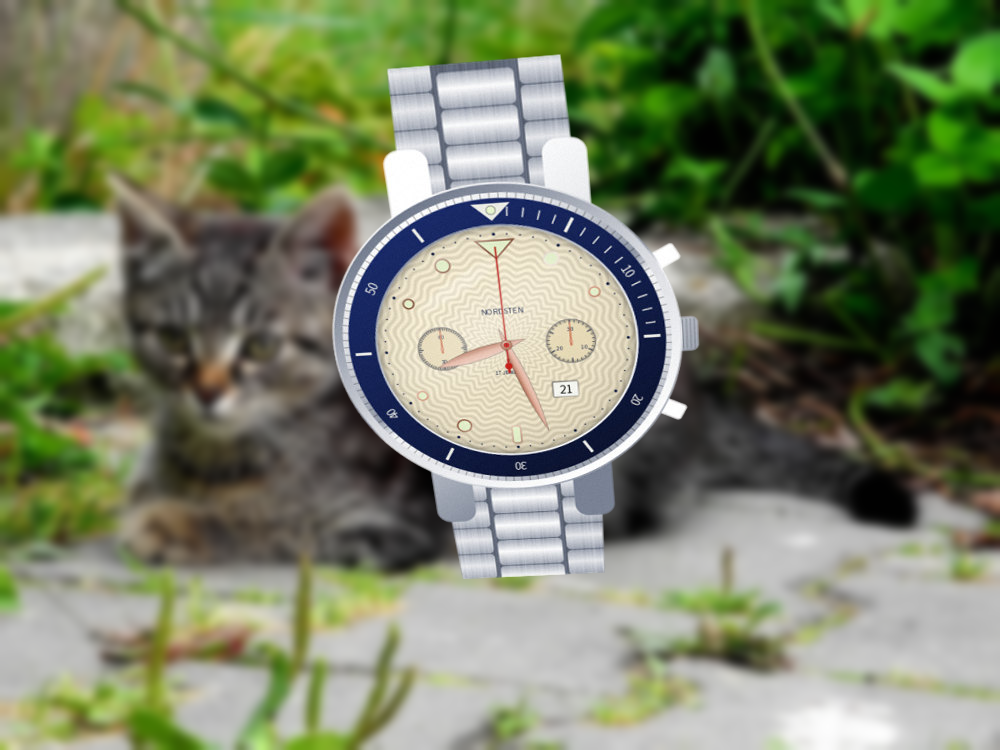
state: 8:27
